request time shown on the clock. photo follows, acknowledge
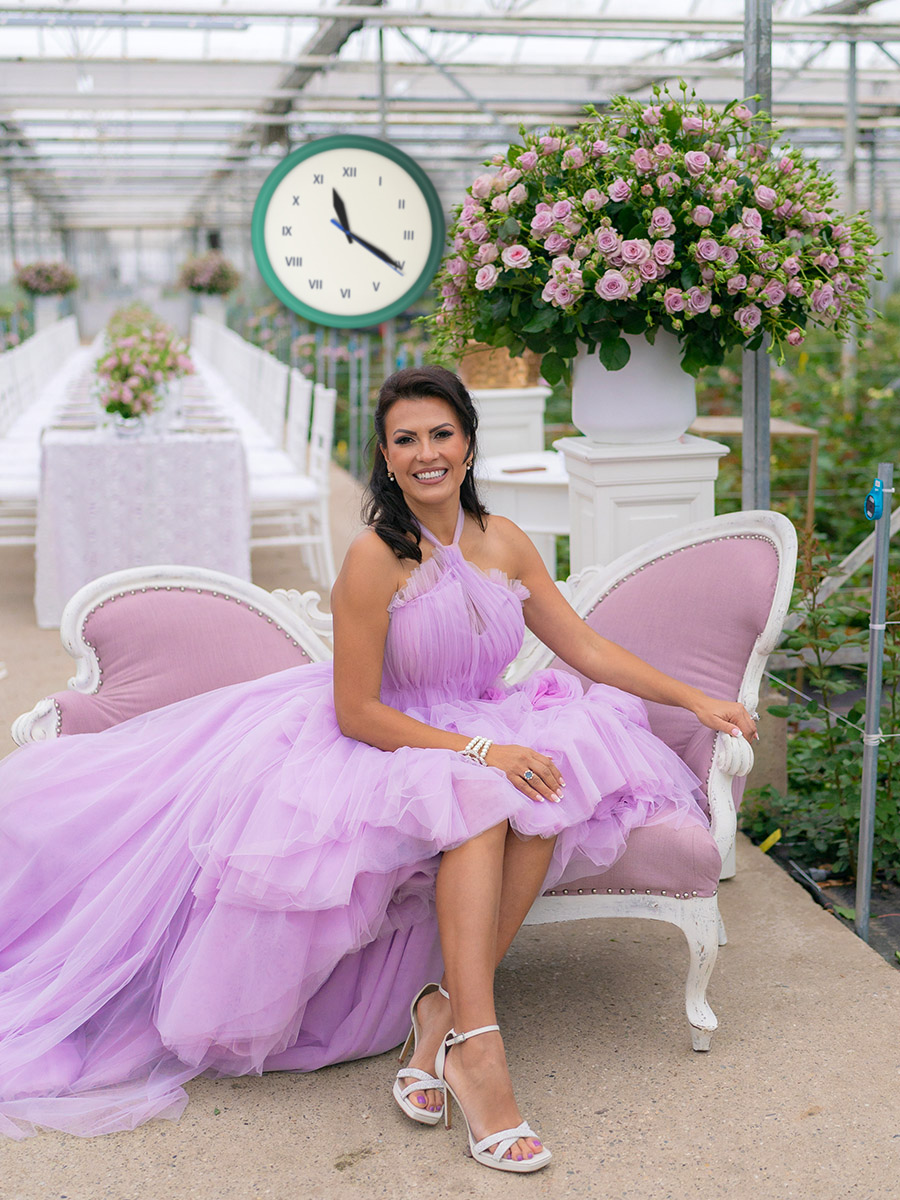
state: 11:20:21
